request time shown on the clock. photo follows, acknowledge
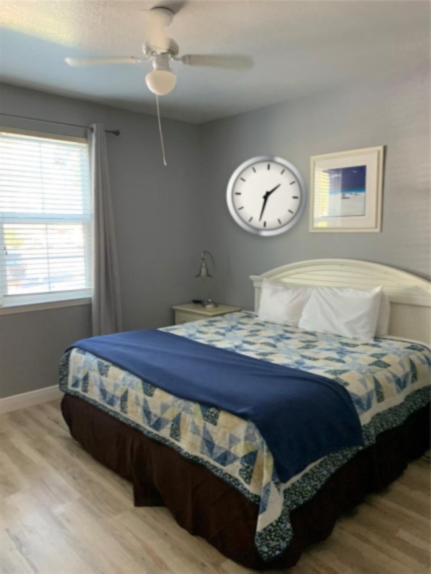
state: 1:32
